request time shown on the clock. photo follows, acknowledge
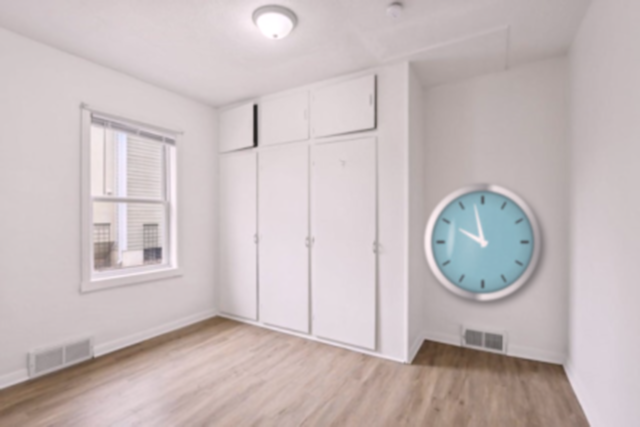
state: 9:58
